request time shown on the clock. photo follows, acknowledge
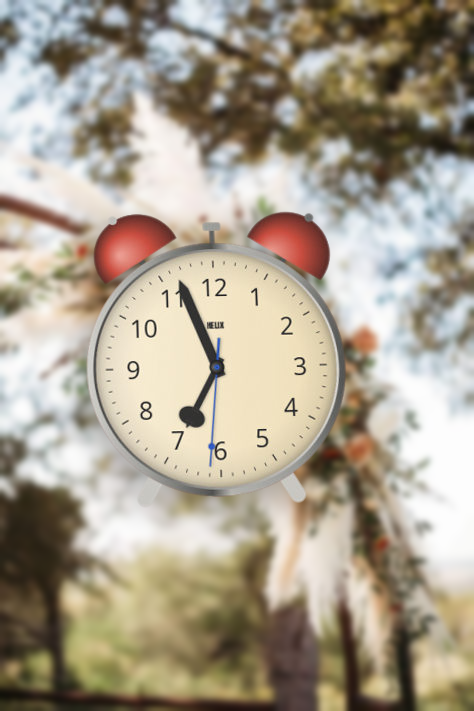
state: 6:56:31
